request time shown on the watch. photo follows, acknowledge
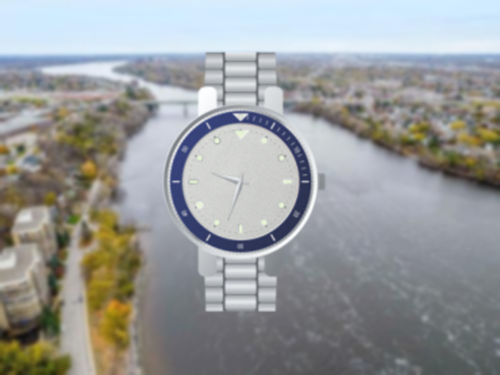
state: 9:33
